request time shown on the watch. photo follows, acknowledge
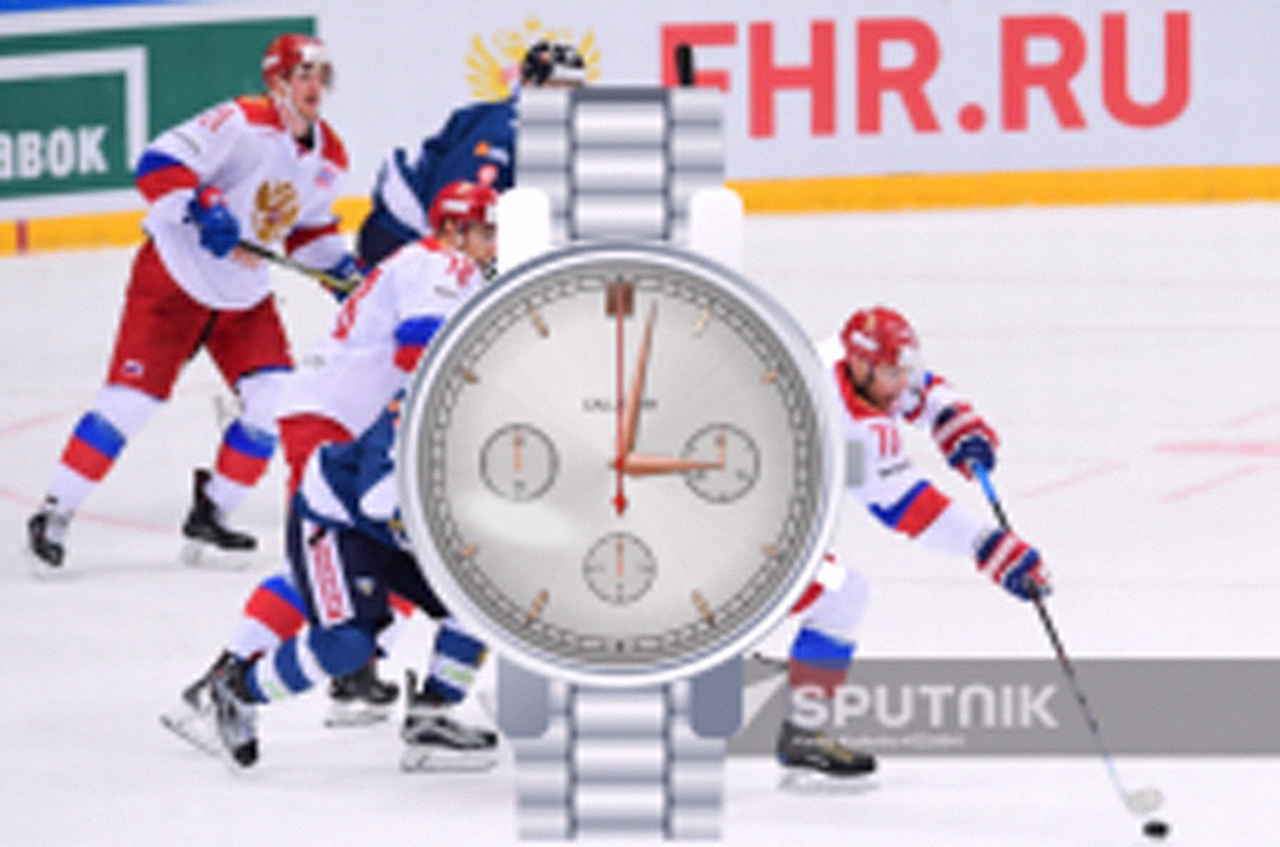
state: 3:02
